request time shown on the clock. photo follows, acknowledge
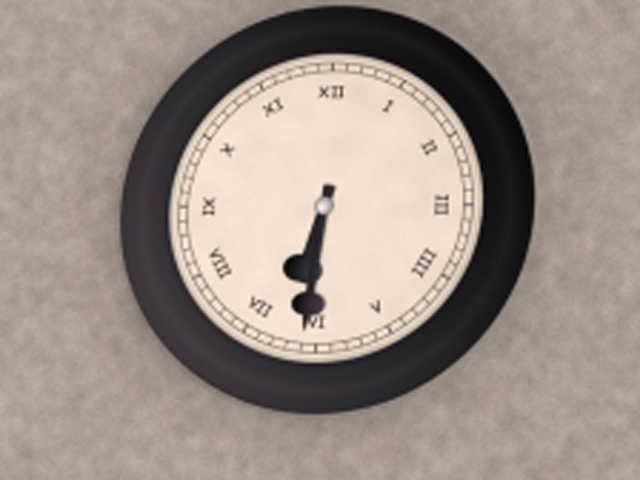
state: 6:31
